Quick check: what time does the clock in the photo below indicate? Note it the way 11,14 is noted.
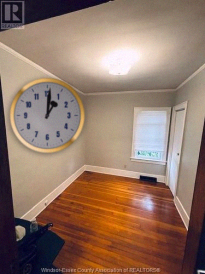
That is 1,01
